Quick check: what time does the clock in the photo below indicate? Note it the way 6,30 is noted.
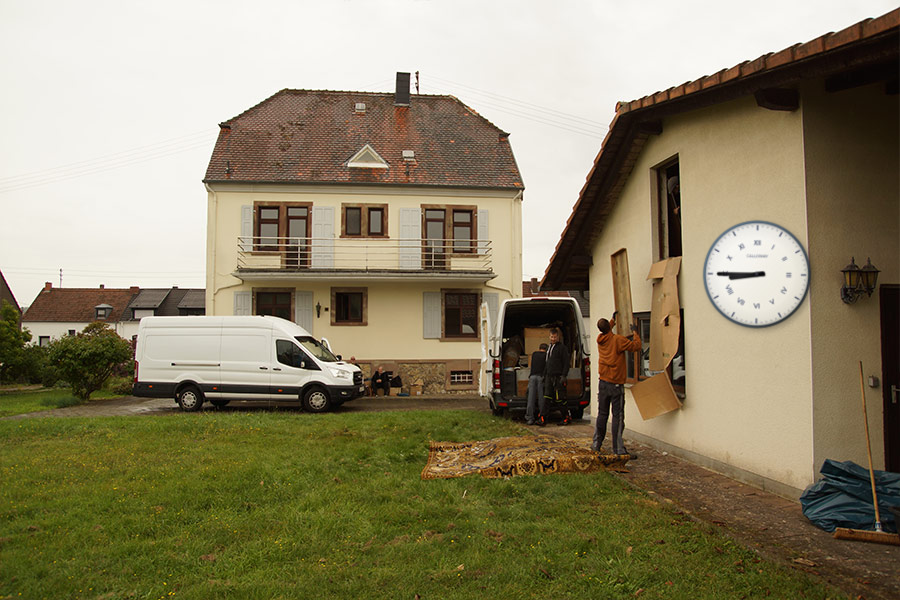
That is 8,45
